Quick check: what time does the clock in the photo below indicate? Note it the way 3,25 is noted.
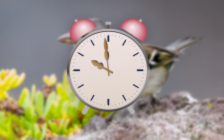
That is 9,59
